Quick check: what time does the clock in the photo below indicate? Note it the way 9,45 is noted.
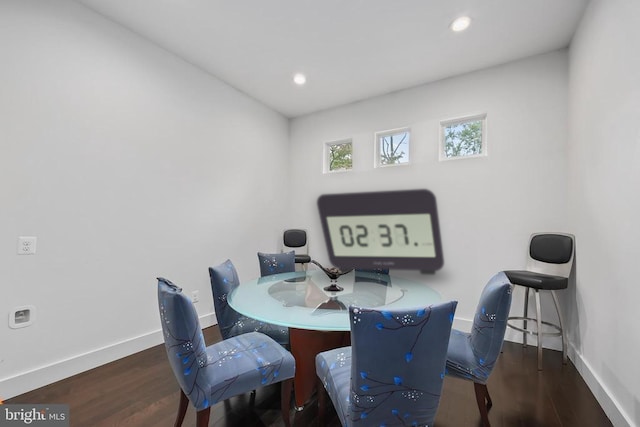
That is 2,37
